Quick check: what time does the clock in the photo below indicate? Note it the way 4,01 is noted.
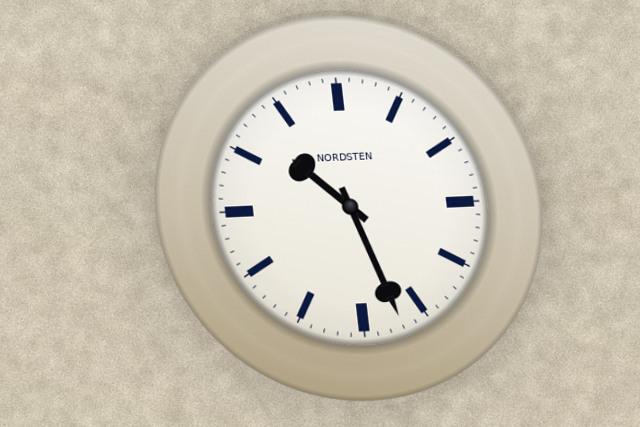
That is 10,27
